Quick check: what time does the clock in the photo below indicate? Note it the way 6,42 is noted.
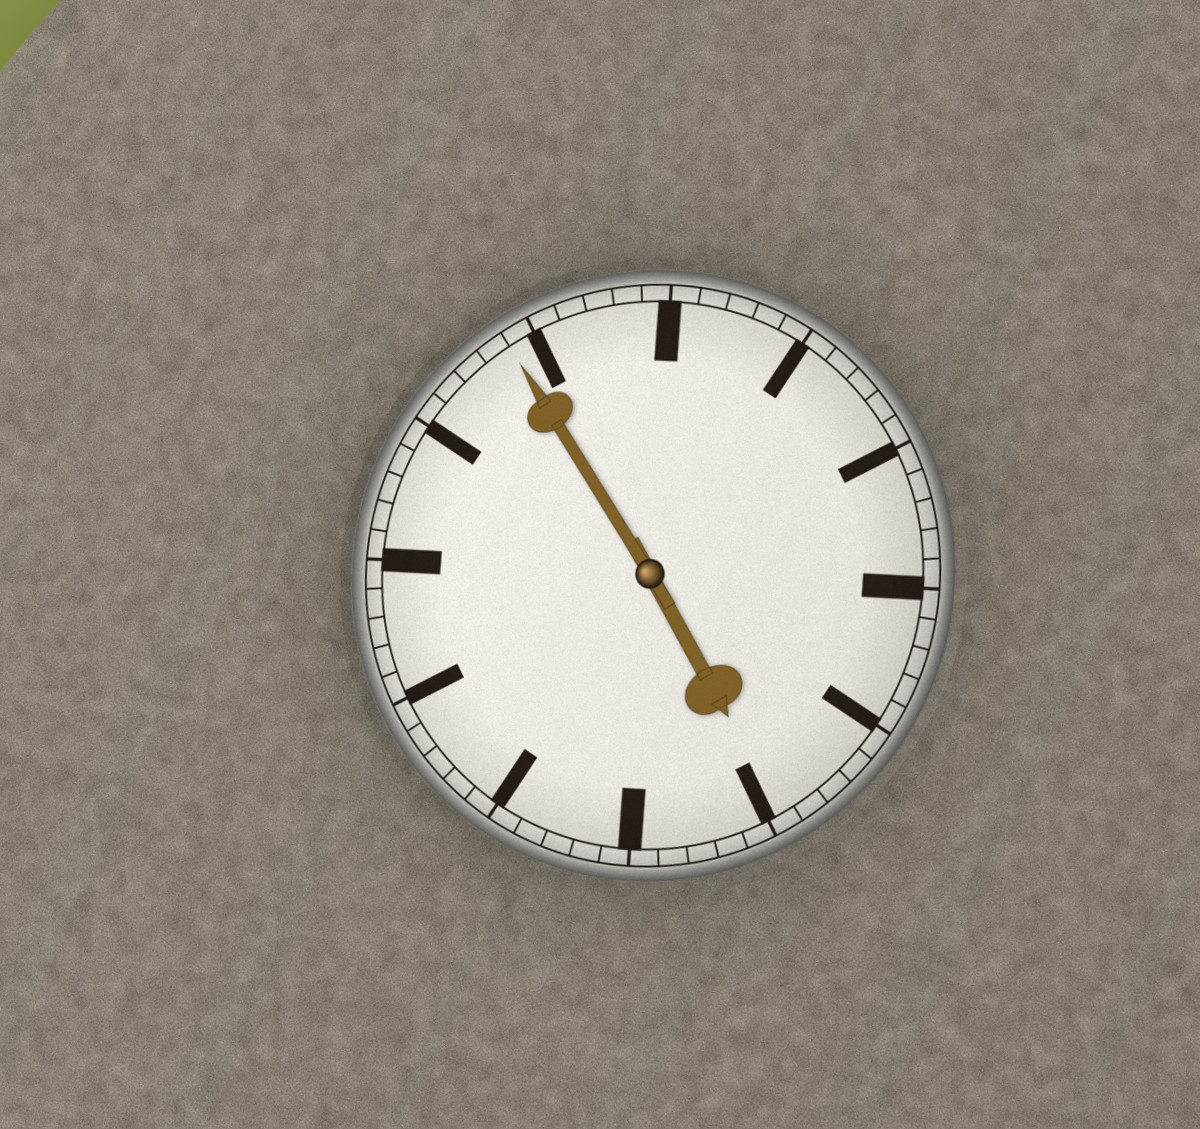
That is 4,54
